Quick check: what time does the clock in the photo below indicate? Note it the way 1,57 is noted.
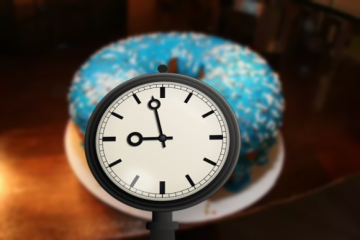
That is 8,58
